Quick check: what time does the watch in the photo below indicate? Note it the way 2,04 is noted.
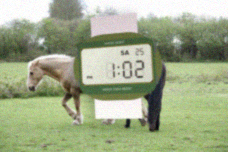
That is 1,02
